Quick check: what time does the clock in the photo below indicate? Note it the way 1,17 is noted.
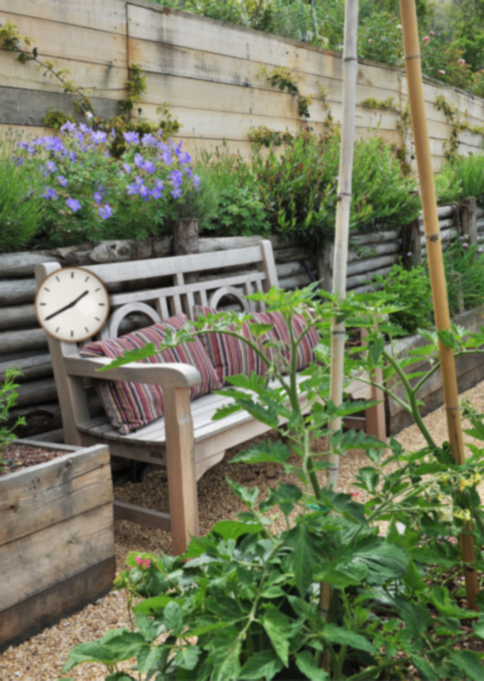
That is 1,40
